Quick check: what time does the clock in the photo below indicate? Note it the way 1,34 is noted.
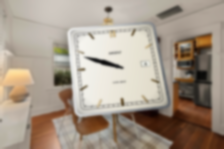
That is 9,49
